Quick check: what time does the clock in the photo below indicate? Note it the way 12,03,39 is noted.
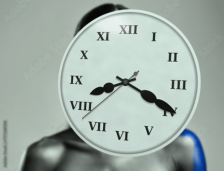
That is 8,19,38
